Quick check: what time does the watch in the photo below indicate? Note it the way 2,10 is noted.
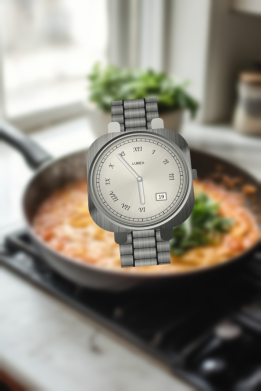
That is 5,54
